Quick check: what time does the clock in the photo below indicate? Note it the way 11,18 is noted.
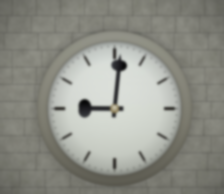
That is 9,01
